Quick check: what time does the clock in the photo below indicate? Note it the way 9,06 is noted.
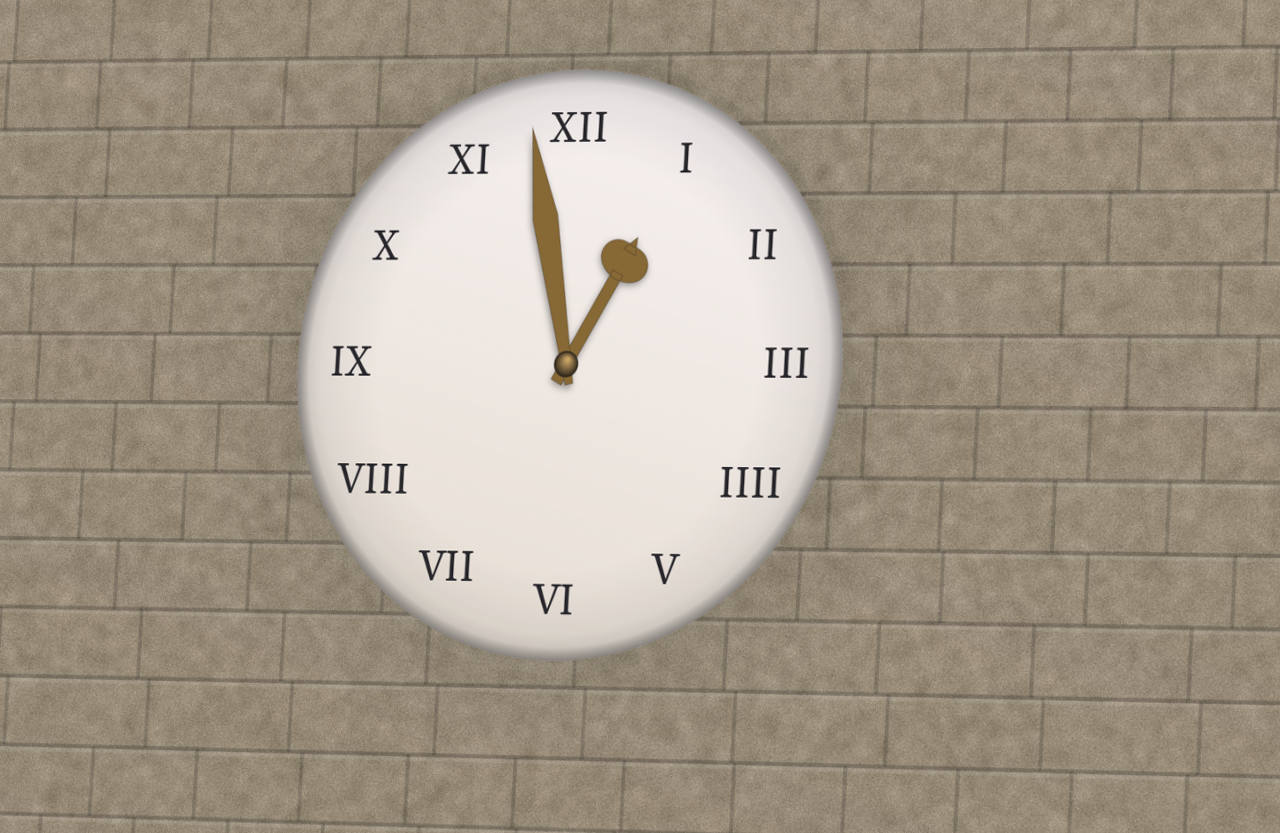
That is 12,58
